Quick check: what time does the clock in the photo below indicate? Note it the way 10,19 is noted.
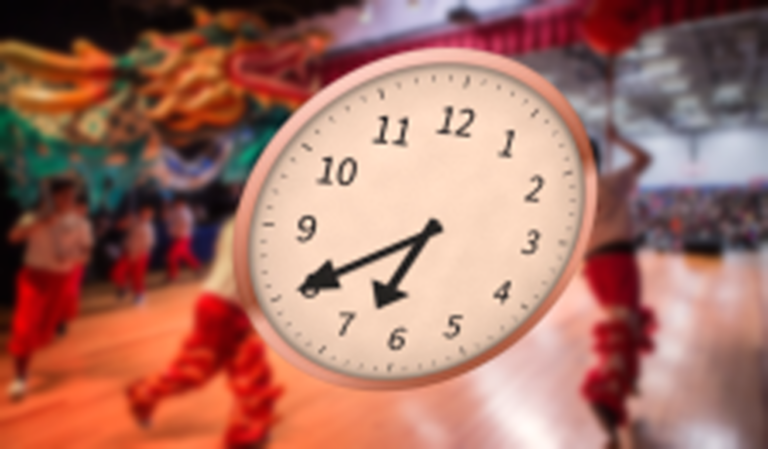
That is 6,40
